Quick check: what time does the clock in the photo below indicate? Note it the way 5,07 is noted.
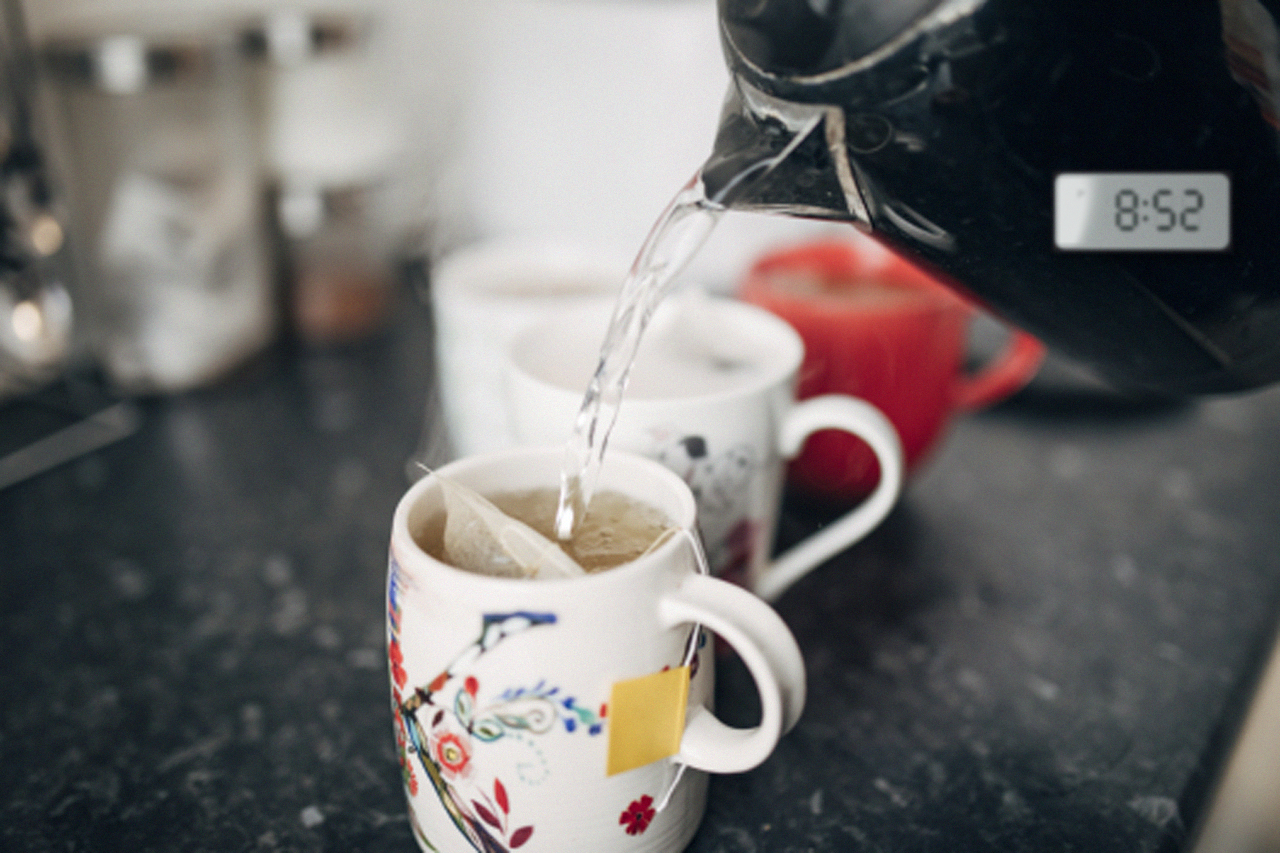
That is 8,52
